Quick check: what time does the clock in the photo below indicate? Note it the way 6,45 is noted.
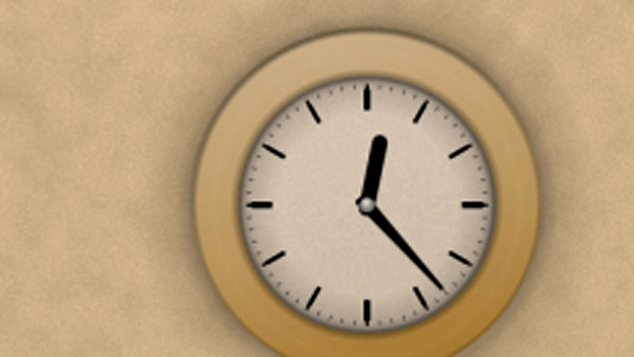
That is 12,23
